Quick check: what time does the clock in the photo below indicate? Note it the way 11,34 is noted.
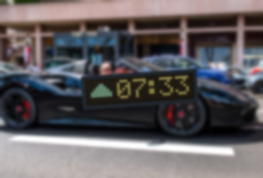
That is 7,33
